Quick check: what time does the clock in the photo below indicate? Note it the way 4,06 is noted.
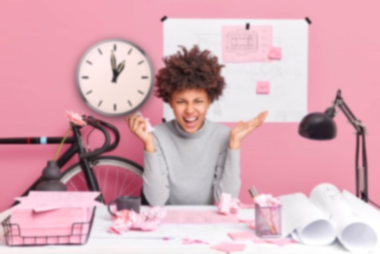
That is 12,59
